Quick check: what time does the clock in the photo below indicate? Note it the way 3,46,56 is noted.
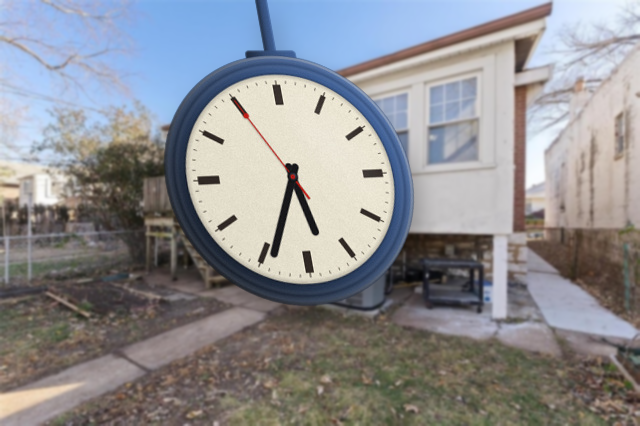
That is 5,33,55
